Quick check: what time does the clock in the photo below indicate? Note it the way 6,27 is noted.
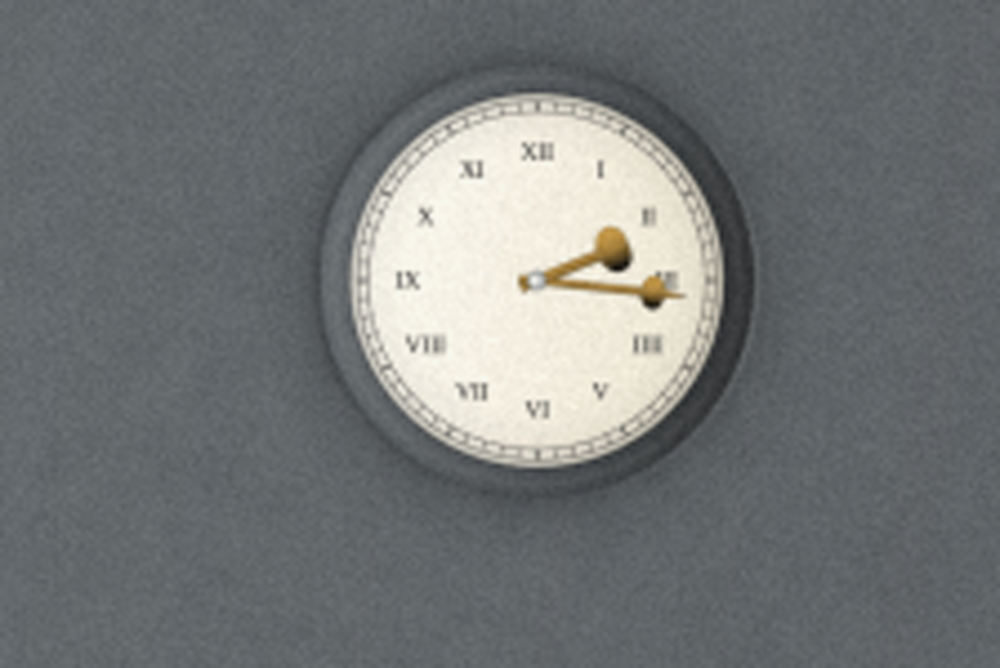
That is 2,16
